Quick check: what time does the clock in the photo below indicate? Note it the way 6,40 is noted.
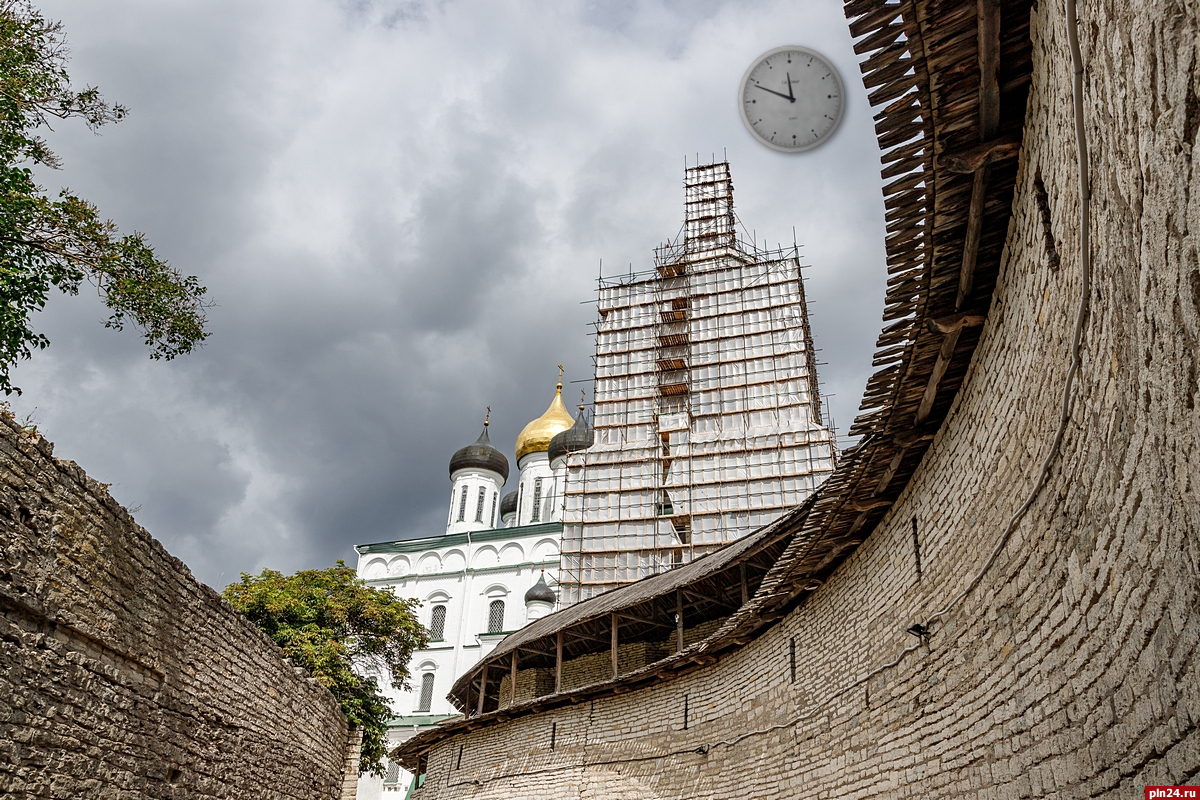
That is 11,49
